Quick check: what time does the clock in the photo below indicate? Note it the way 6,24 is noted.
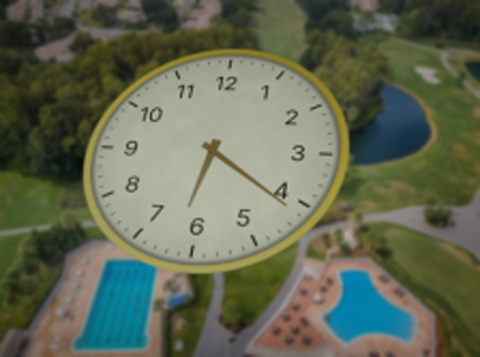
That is 6,21
